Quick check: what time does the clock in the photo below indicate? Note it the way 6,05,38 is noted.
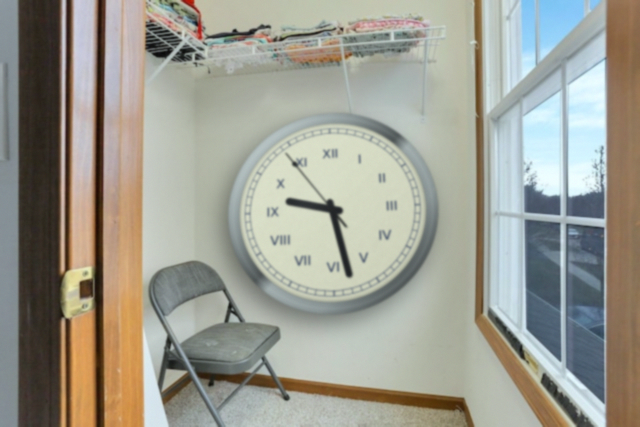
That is 9,27,54
